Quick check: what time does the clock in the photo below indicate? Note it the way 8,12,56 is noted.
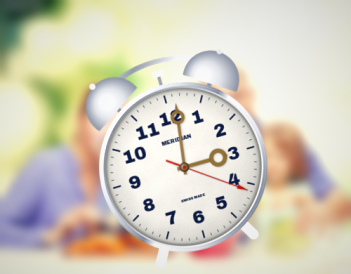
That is 3,01,21
